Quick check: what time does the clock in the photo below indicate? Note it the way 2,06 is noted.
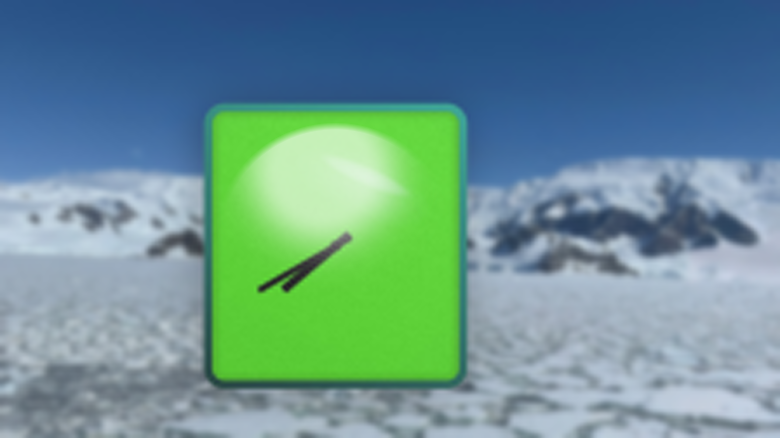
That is 7,40
